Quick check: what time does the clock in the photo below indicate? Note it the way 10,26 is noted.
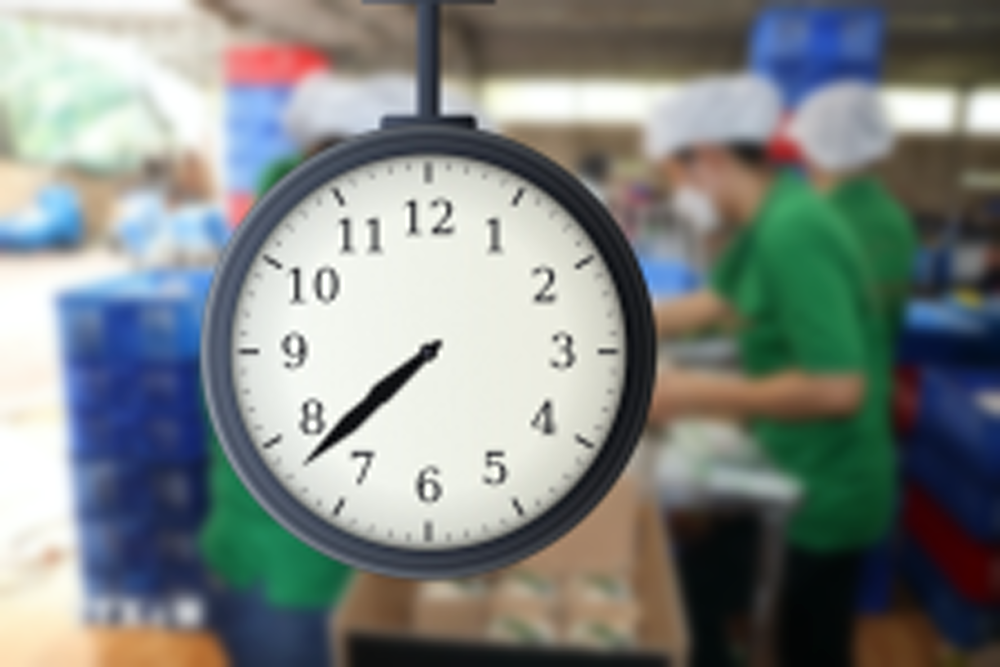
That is 7,38
